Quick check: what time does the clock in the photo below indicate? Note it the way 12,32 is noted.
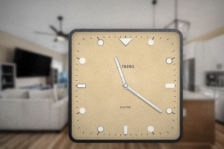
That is 11,21
